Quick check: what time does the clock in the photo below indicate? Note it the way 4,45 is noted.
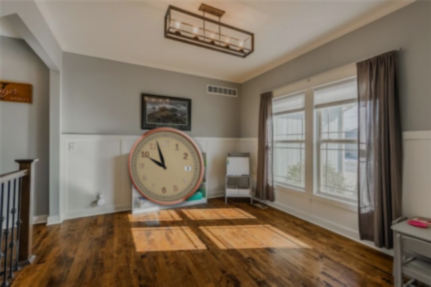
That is 9,57
